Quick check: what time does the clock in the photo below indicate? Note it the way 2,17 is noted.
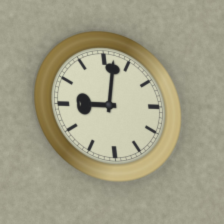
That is 9,02
